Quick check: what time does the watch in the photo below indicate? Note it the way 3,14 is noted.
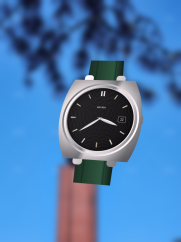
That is 3,39
